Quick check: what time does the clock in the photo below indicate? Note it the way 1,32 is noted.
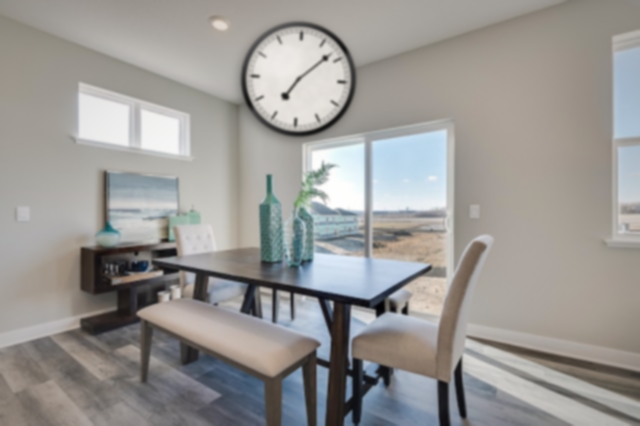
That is 7,08
